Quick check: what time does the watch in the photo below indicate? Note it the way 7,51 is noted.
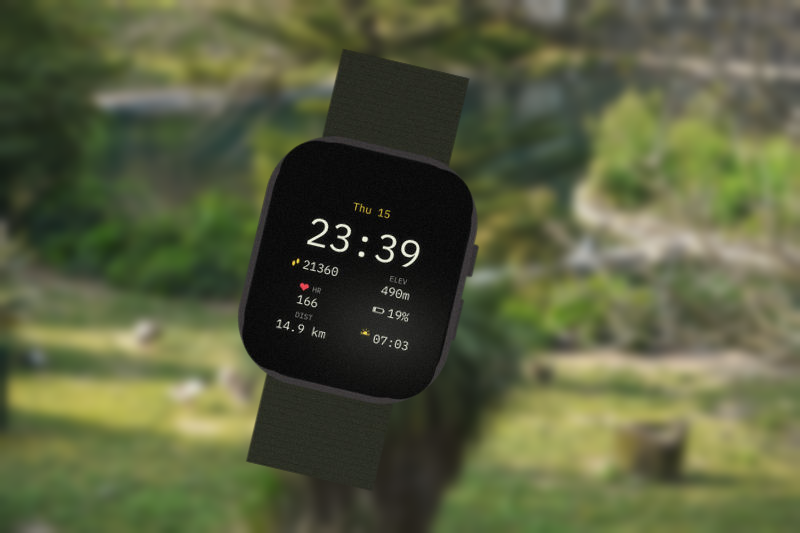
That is 23,39
